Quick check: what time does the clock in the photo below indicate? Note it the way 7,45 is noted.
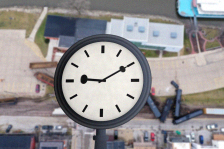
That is 9,10
